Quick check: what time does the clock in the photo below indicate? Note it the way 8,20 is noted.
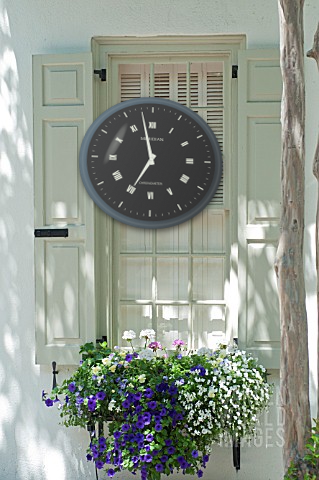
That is 6,58
